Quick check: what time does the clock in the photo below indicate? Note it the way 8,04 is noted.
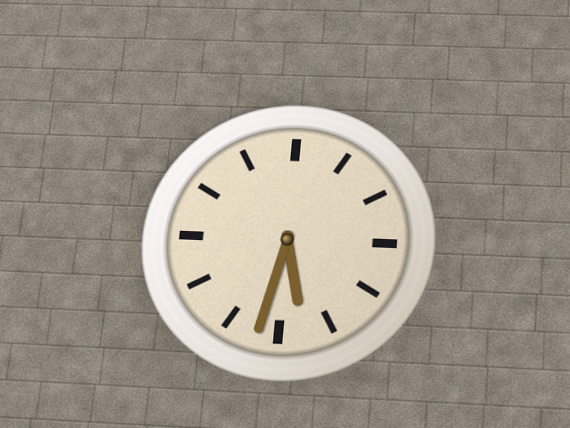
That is 5,32
